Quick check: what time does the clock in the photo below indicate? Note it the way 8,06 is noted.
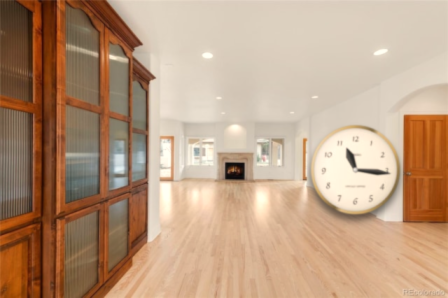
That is 11,16
